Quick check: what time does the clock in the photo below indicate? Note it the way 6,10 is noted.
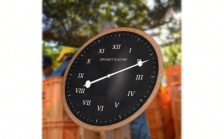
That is 8,11
